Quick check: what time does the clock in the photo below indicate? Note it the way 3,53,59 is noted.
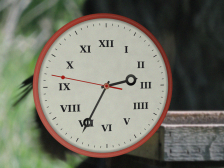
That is 2,34,47
